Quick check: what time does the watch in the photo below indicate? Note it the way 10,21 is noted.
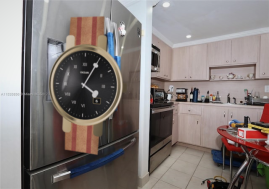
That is 4,05
